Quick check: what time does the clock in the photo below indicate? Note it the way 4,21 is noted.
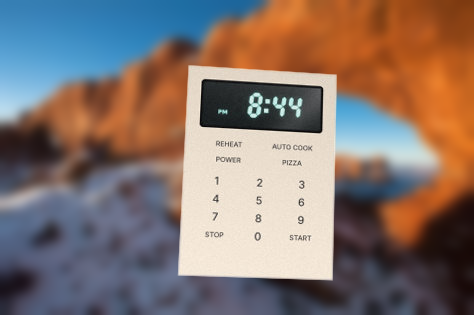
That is 8,44
